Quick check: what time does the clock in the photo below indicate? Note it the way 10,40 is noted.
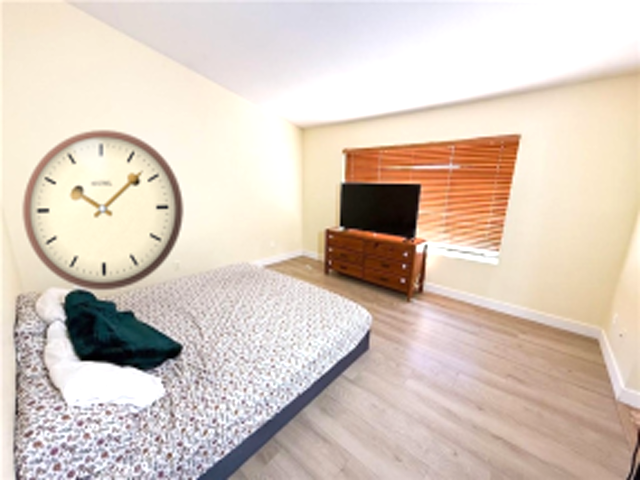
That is 10,08
